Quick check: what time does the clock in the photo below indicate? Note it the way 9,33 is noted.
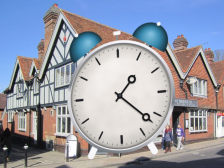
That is 1,22
